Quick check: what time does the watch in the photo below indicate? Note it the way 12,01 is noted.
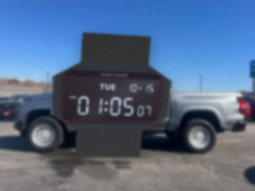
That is 1,05
